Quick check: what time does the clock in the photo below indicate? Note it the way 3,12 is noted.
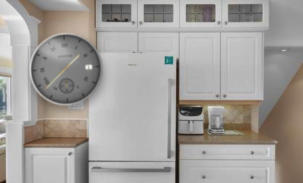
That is 1,38
